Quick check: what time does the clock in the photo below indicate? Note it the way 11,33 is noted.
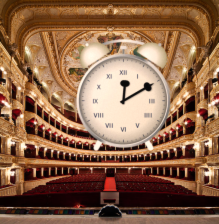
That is 12,10
